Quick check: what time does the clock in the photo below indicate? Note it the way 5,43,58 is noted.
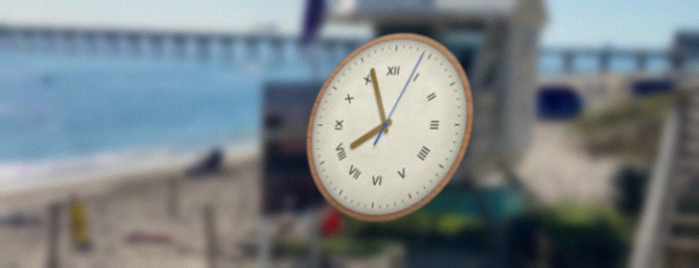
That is 7,56,04
